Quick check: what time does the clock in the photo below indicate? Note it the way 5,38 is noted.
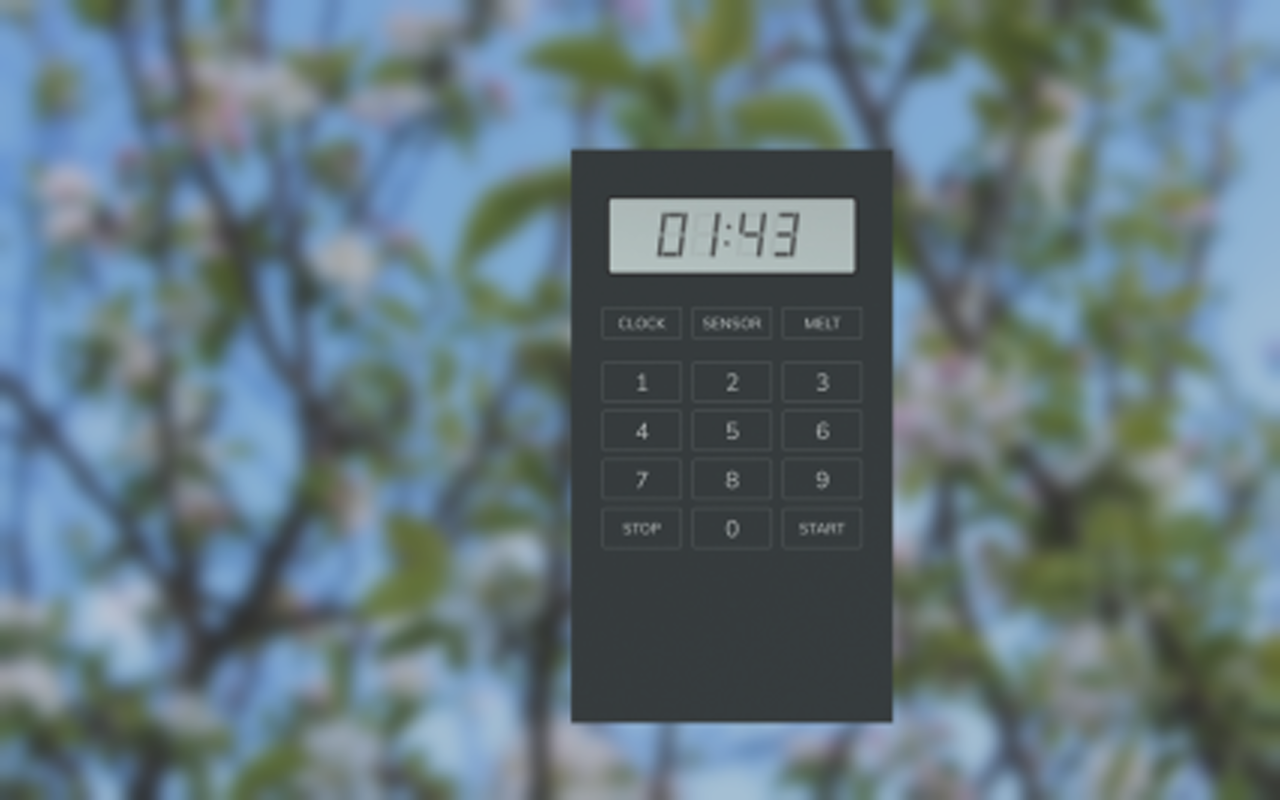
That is 1,43
